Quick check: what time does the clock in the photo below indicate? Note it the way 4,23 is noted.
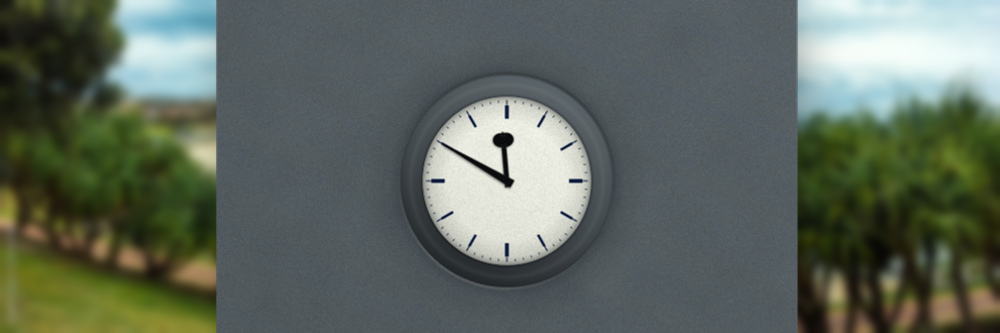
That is 11,50
